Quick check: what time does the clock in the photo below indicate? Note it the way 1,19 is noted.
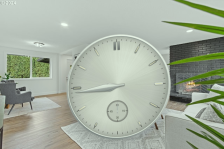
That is 8,44
